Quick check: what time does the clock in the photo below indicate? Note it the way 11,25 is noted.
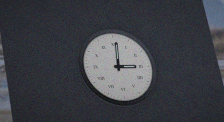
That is 3,01
